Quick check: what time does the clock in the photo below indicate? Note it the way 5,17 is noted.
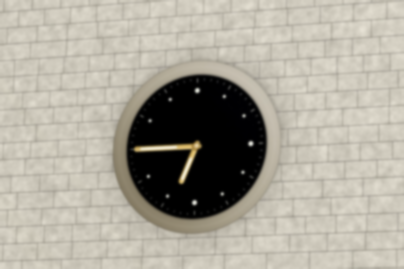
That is 6,45
